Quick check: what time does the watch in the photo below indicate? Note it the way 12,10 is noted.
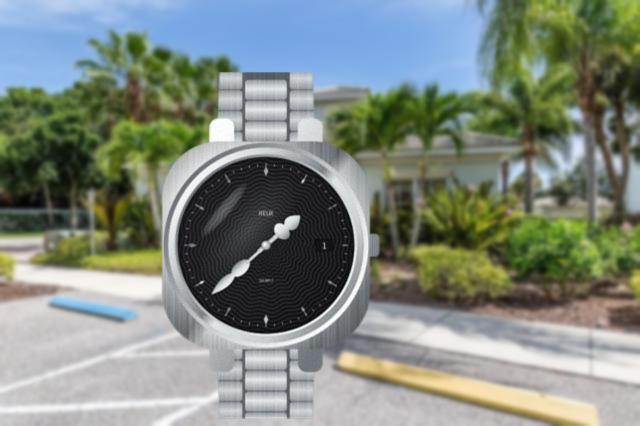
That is 1,38
